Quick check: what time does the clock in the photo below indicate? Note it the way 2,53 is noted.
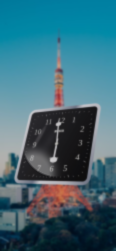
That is 5,59
